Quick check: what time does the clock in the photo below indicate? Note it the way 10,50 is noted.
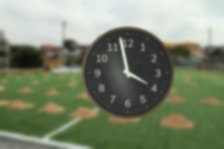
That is 3,58
